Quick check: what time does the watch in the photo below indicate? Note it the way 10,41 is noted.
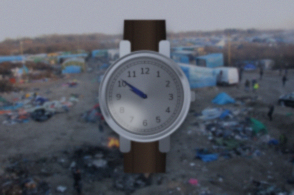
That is 9,51
